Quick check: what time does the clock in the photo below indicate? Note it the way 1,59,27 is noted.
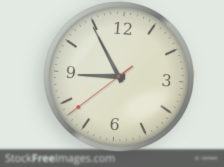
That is 8,54,38
